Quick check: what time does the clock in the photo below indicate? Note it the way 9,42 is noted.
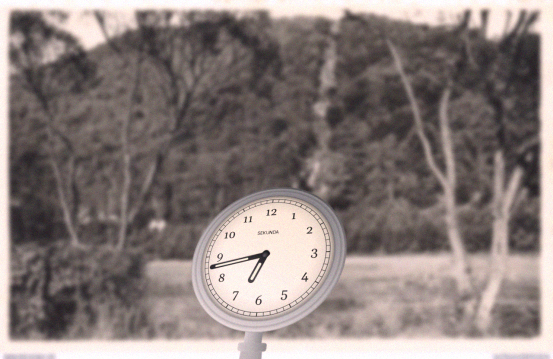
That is 6,43
